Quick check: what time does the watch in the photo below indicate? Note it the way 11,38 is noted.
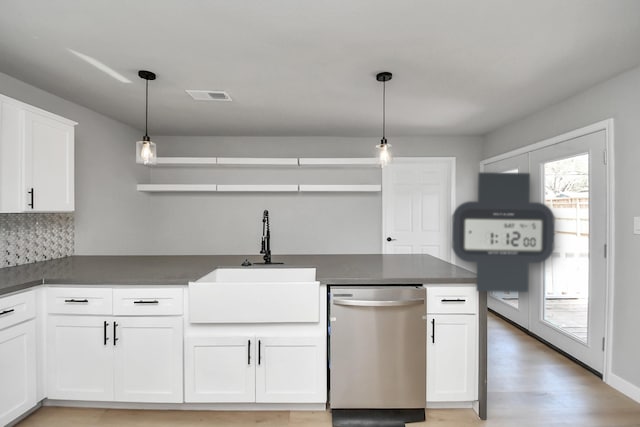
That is 1,12
